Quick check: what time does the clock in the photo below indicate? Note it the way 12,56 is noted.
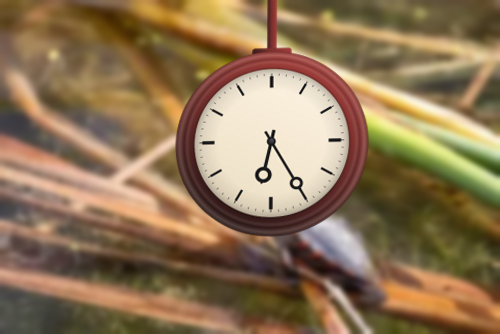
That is 6,25
